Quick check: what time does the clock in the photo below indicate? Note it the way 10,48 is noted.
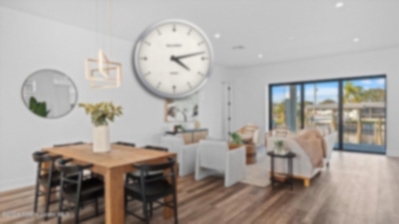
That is 4,13
